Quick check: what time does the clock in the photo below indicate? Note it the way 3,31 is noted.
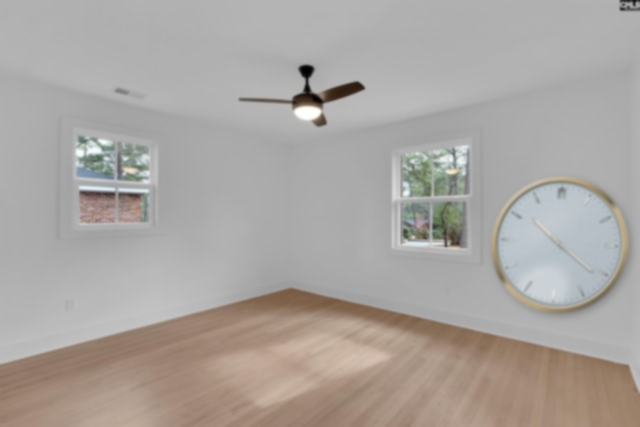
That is 10,21
